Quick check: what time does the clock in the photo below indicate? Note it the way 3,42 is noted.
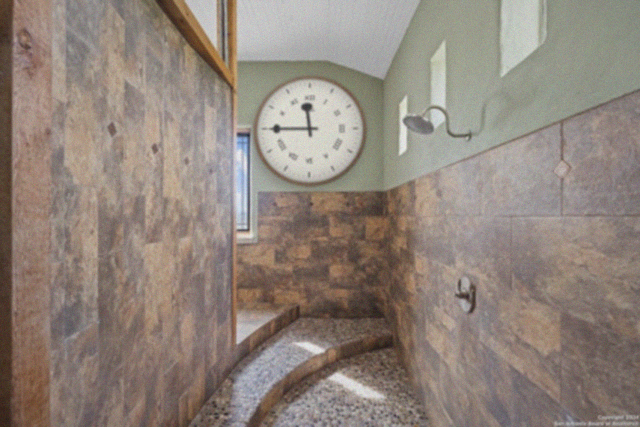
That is 11,45
